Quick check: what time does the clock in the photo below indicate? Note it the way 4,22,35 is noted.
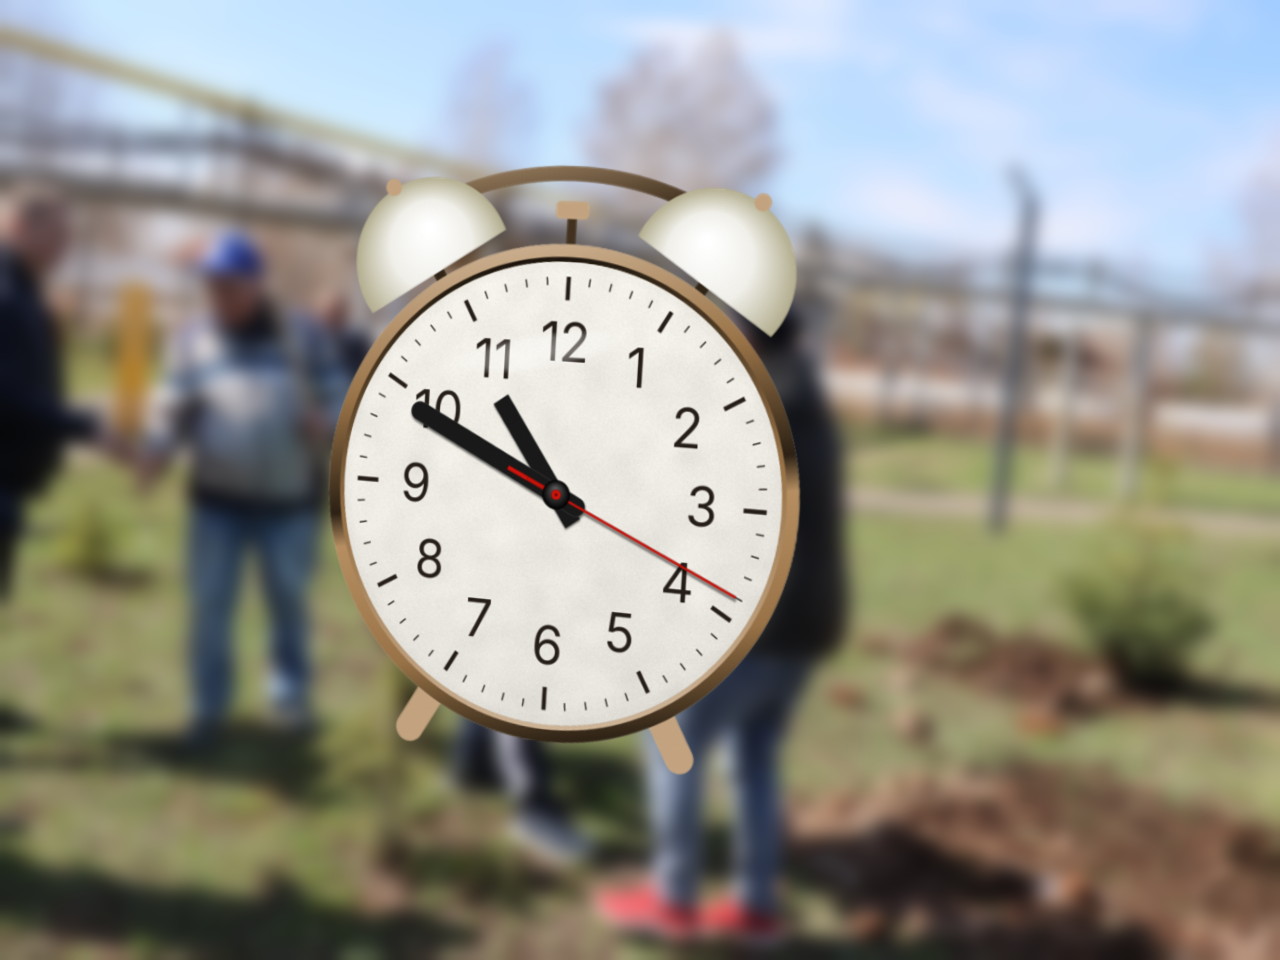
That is 10,49,19
